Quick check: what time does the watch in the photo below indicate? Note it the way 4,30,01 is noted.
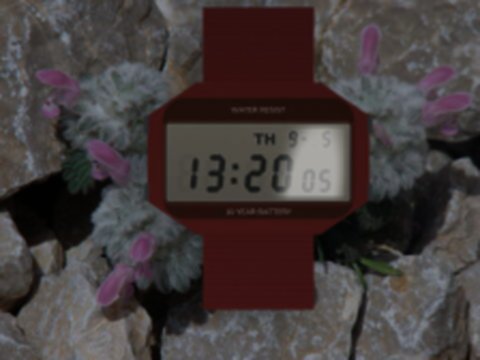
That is 13,20,05
